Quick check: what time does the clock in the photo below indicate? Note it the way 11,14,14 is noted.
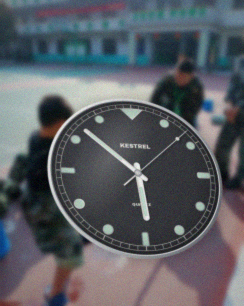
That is 5,52,08
